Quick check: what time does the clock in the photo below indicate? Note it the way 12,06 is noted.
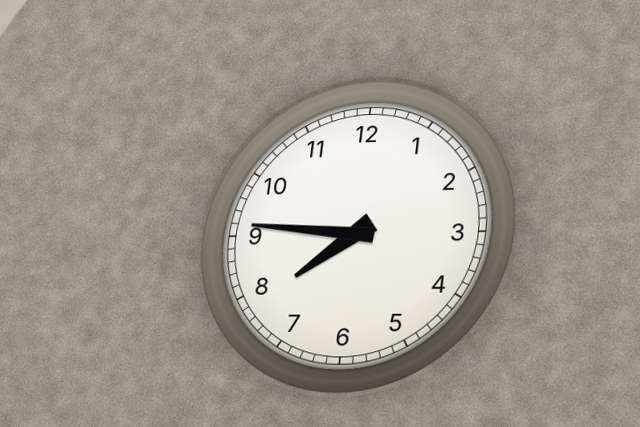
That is 7,46
